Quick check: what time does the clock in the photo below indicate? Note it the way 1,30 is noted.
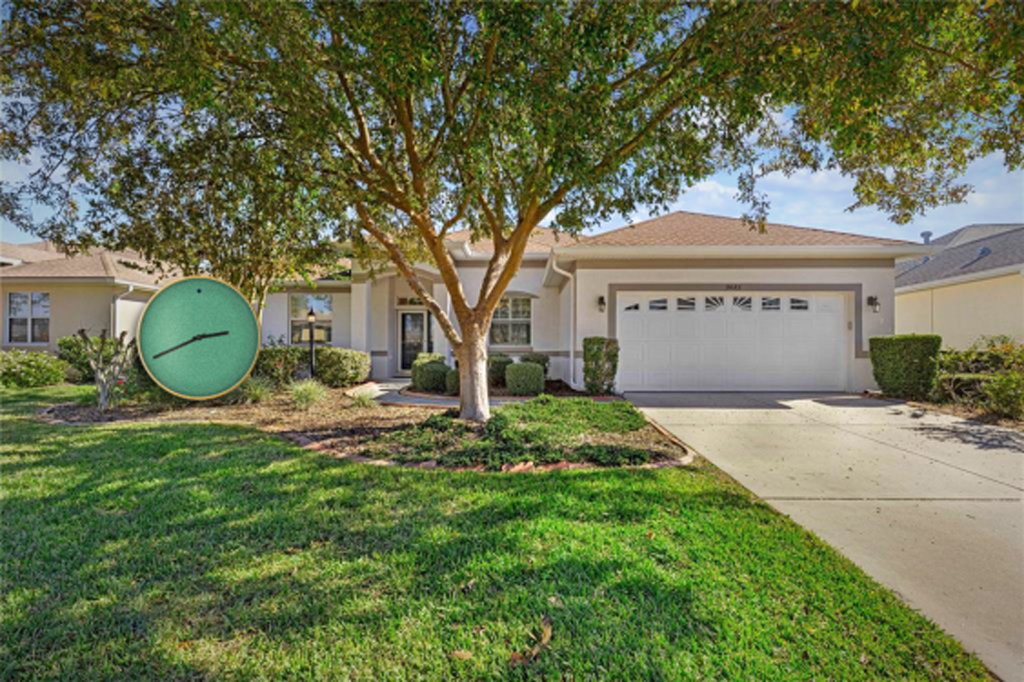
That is 2,41
